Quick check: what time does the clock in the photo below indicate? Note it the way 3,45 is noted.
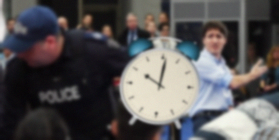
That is 10,01
